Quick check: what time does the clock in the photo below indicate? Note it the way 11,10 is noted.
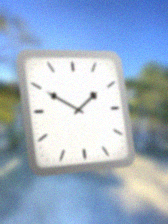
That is 1,50
